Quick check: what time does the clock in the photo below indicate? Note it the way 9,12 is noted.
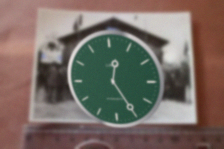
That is 12,25
